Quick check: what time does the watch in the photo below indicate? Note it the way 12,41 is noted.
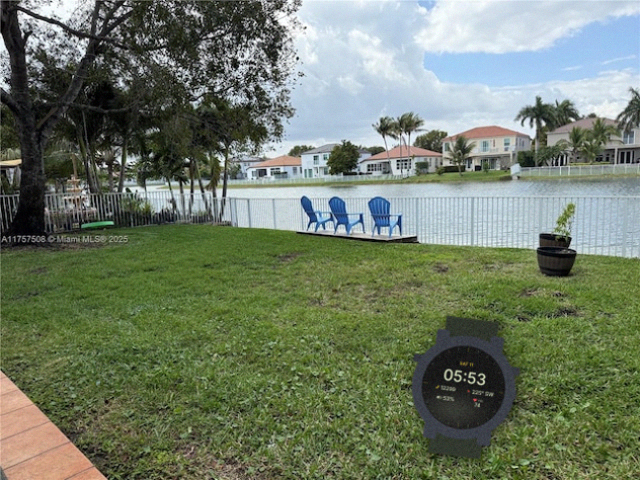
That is 5,53
